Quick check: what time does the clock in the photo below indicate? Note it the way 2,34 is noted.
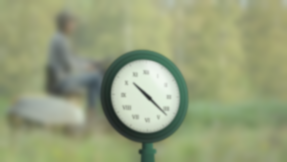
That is 10,22
